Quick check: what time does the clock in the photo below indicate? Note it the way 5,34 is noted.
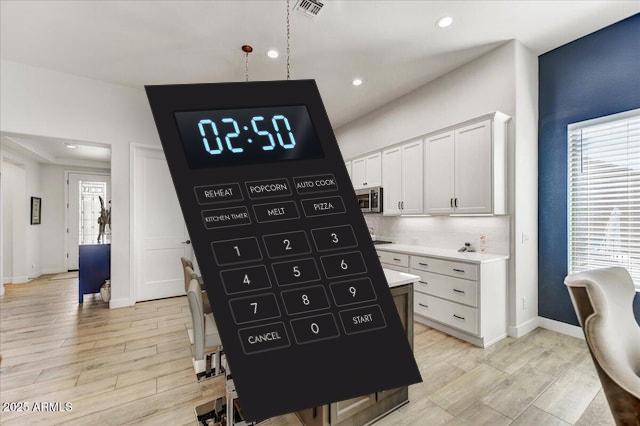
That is 2,50
